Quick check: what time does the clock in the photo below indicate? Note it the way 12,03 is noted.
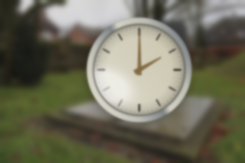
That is 2,00
